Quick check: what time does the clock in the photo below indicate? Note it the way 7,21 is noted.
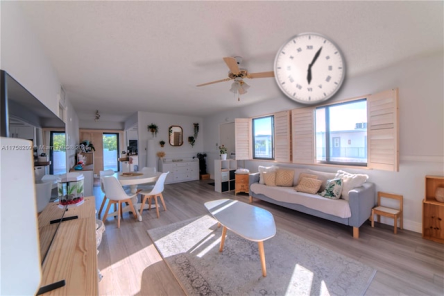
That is 6,05
